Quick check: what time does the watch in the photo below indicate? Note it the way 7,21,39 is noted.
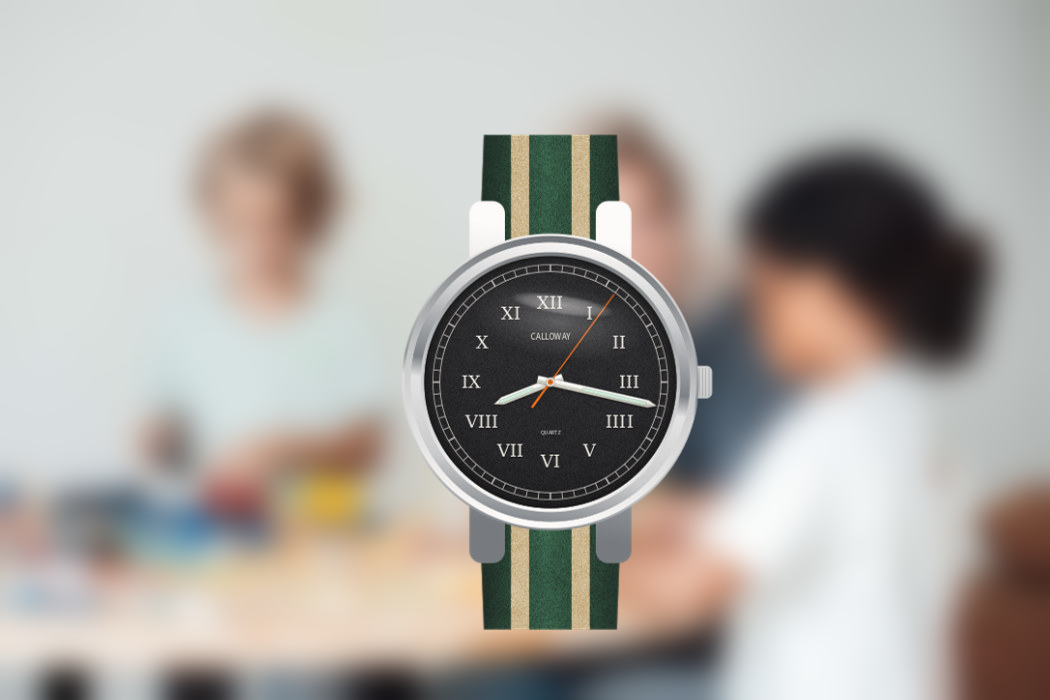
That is 8,17,06
